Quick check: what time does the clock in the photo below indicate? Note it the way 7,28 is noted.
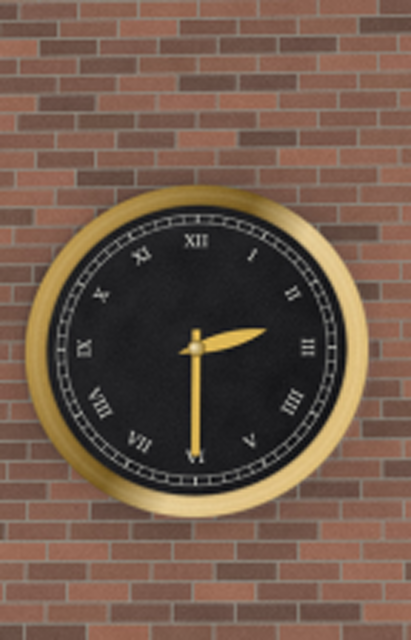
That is 2,30
